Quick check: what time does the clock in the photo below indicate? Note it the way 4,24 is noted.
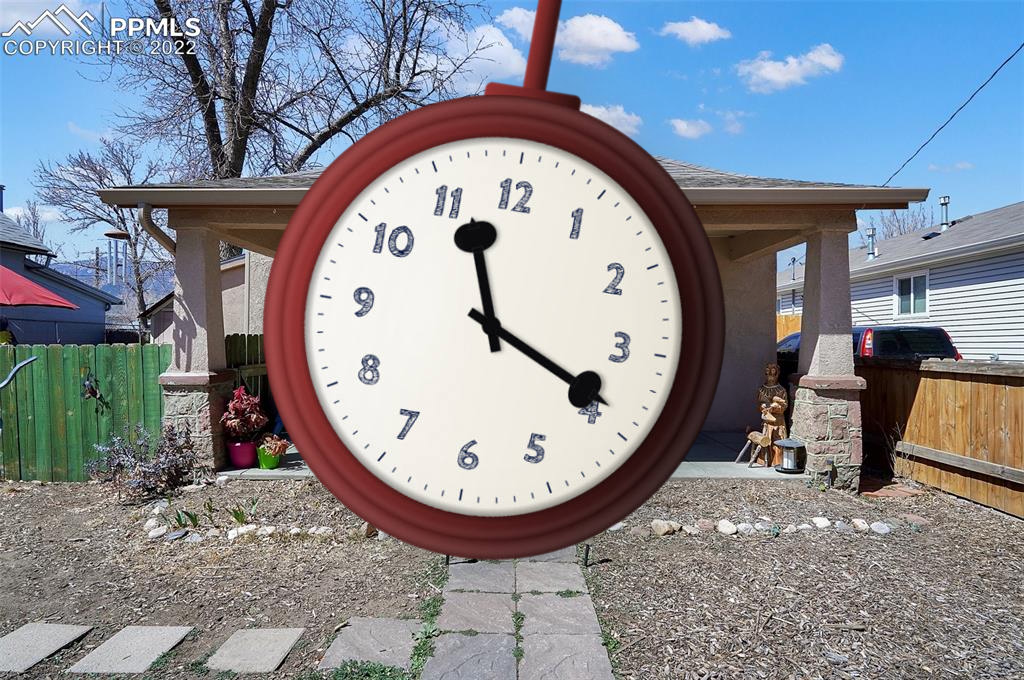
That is 11,19
